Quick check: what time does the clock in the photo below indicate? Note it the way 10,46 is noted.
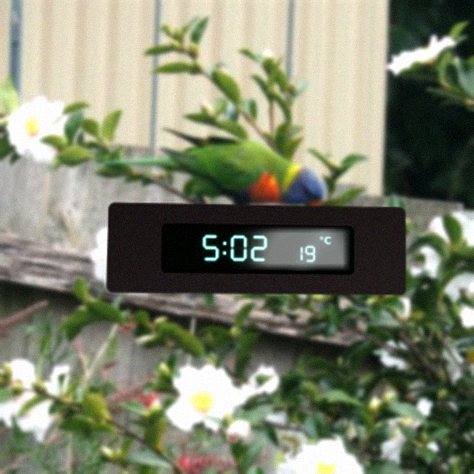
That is 5,02
